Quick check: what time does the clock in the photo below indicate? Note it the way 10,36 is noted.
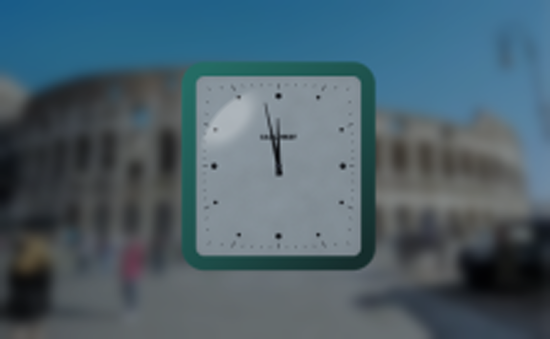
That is 11,58
